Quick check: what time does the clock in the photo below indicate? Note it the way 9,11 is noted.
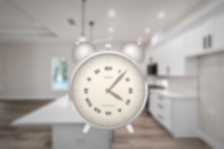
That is 4,07
